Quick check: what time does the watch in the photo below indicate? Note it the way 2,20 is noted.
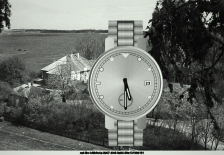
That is 5,30
